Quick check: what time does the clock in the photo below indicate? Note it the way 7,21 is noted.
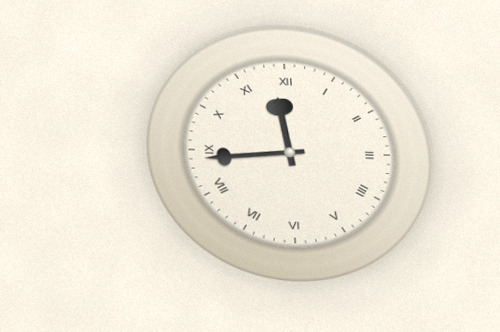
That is 11,44
